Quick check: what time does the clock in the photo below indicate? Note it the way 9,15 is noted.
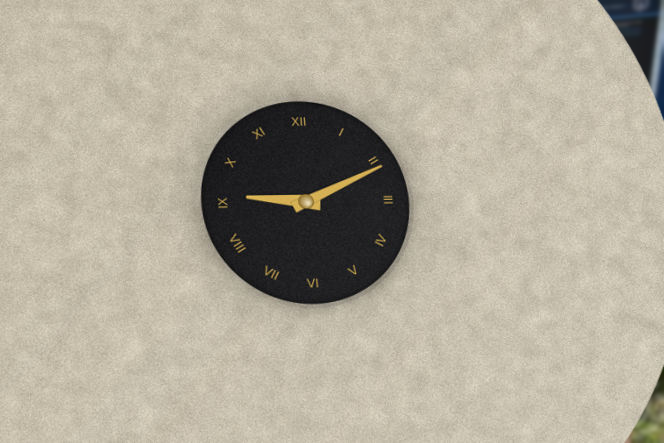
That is 9,11
